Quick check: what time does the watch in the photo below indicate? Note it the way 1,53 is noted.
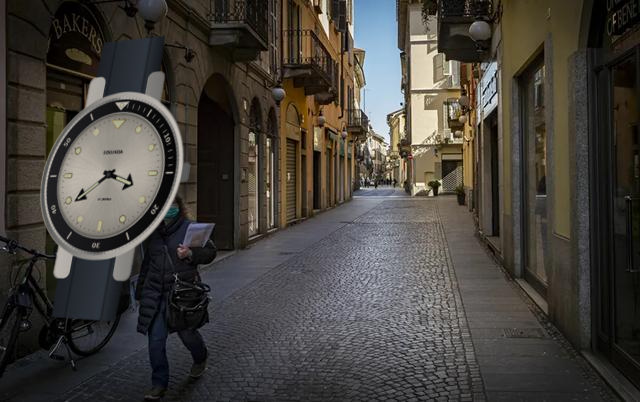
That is 3,39
